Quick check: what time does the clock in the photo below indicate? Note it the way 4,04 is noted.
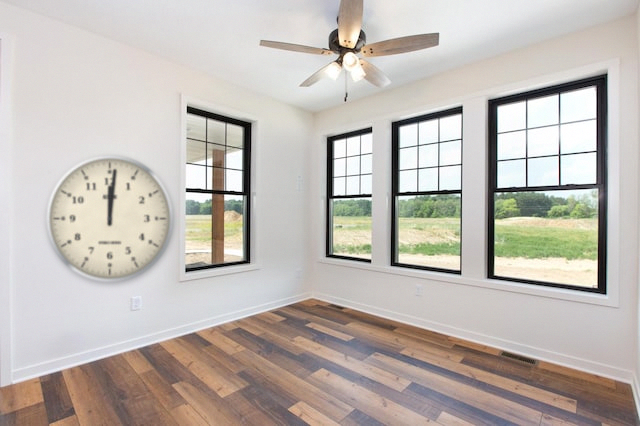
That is 12,01
